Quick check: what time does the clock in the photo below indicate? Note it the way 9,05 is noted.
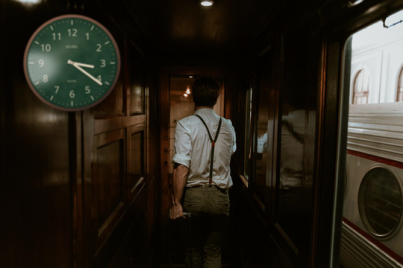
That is 3,21
